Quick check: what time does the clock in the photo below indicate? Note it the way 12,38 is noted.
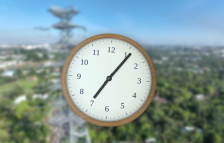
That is 7,06
